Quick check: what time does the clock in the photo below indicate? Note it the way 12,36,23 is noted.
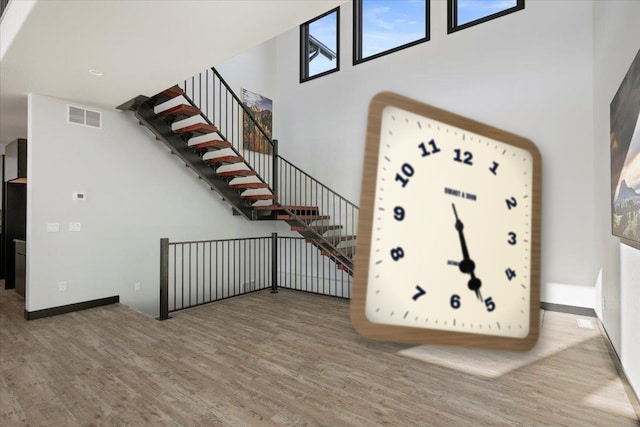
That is 5,26,26
